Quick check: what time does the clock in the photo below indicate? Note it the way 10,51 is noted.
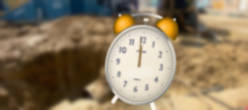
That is 11,59
